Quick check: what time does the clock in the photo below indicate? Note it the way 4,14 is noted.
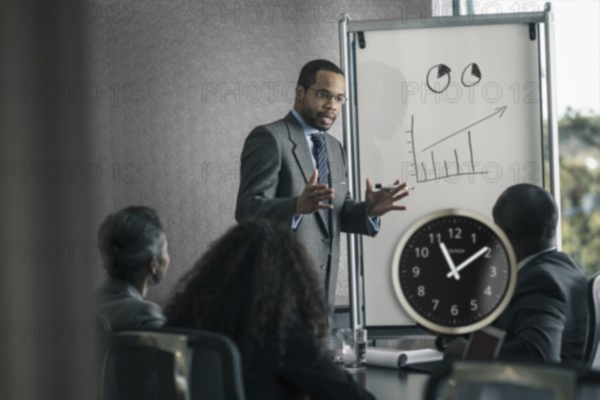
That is 11,09
